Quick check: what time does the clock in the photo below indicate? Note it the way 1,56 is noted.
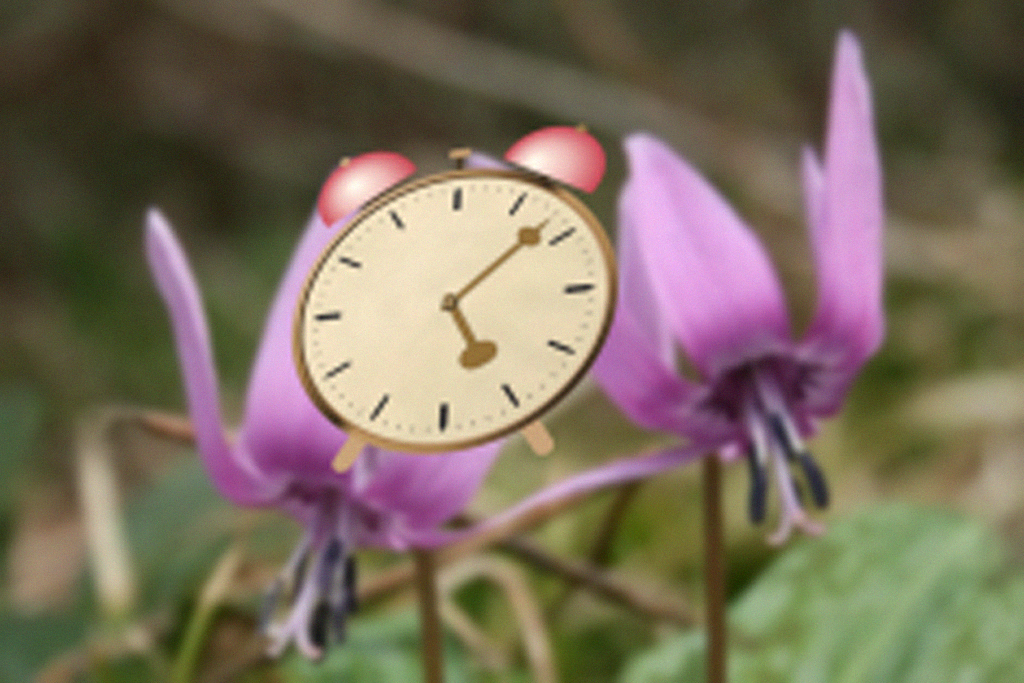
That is 5,08
